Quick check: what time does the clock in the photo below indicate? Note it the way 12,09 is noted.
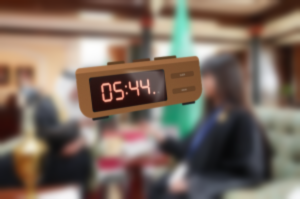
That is 5,44
